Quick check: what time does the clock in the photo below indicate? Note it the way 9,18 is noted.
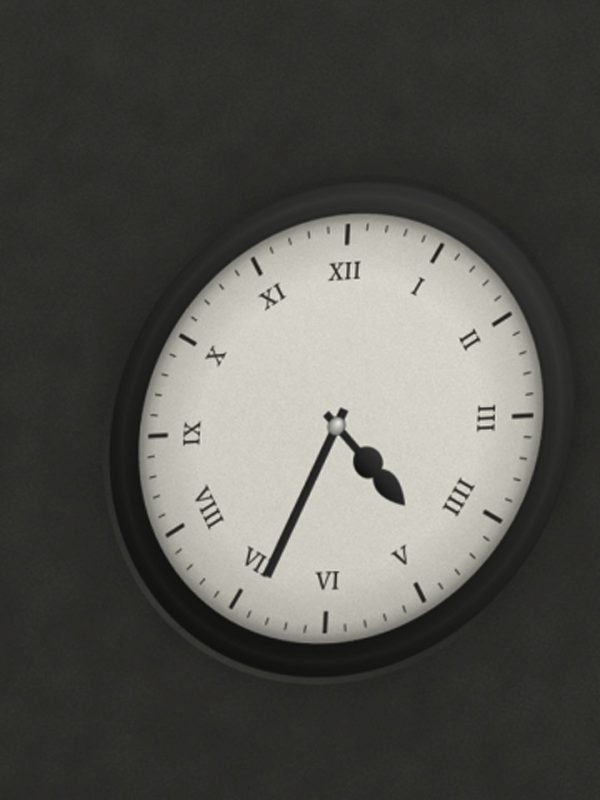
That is 4,34
